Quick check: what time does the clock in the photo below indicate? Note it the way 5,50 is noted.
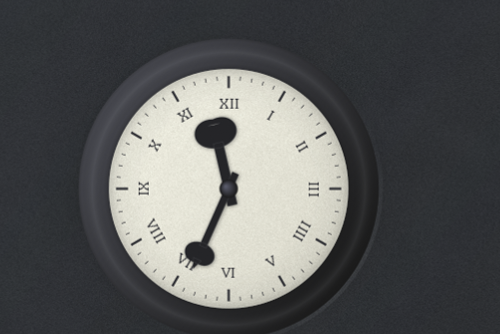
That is 11,34
